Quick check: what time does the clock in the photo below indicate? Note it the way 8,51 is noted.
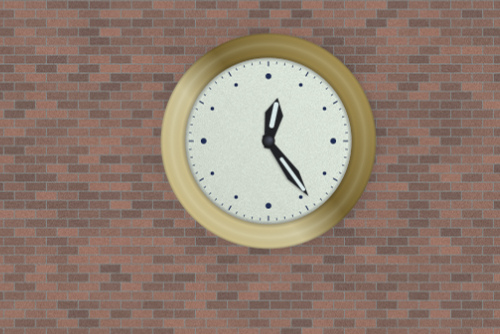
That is 12,24
